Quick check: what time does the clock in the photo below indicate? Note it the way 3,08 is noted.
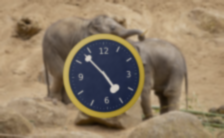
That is 4,53
